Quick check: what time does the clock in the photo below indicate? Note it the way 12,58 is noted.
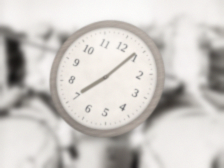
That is 7,04
